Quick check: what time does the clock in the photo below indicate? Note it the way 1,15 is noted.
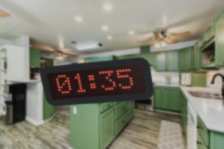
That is 1,35
